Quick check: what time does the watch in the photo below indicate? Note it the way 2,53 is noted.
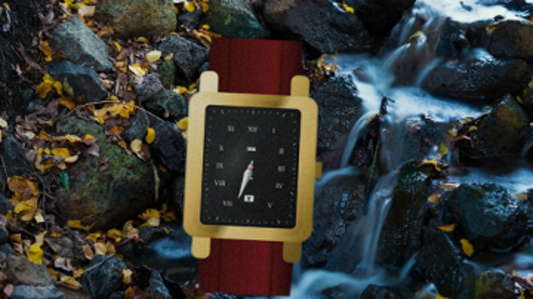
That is 6,33
